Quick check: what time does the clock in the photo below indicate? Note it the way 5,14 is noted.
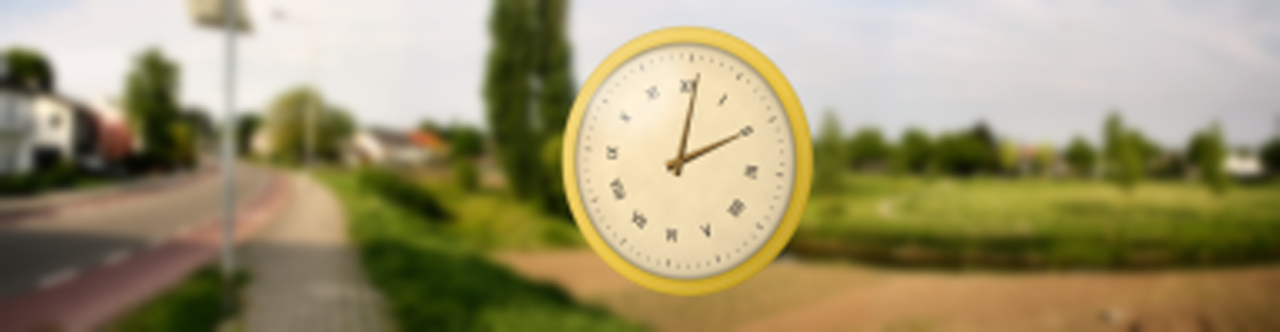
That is 2,01
